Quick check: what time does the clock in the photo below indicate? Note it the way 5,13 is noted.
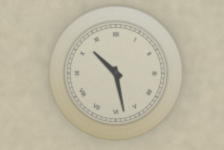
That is 10,28
